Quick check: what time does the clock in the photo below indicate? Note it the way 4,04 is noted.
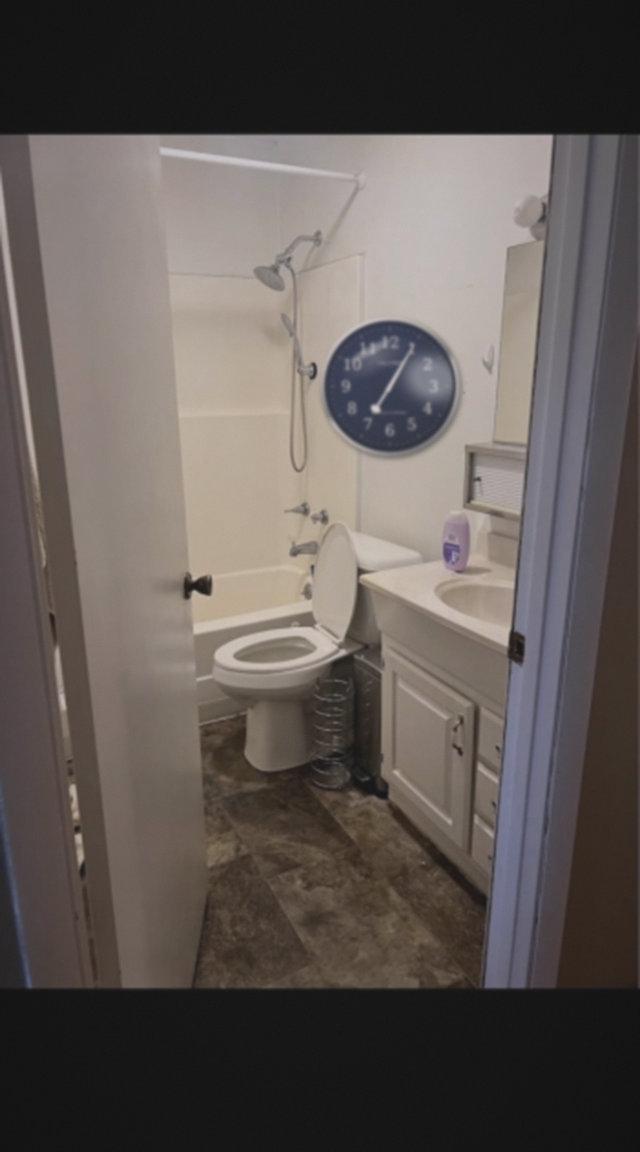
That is 7,05
